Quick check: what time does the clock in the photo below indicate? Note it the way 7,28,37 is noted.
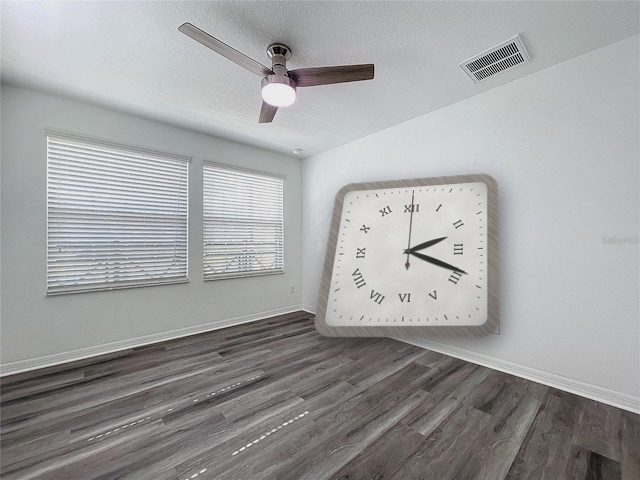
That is 2,19,00
